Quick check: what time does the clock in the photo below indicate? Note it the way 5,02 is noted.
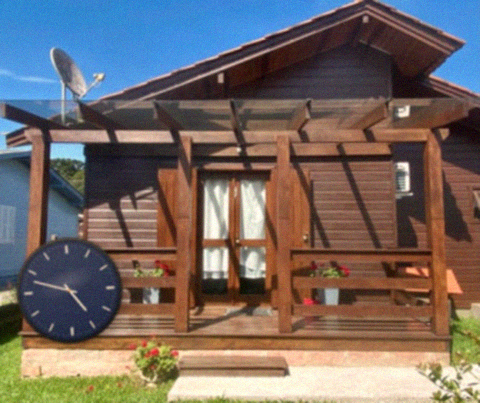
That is 4,48
